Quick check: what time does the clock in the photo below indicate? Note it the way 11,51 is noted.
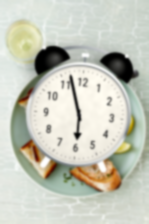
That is 5,57
